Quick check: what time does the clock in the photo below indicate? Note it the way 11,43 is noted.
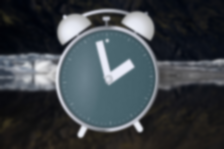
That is 1,58
